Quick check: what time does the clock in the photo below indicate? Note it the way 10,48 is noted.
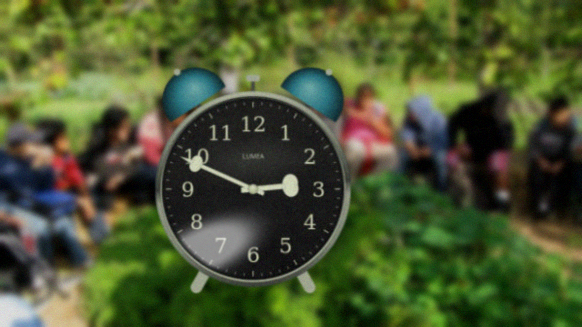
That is 2,49
